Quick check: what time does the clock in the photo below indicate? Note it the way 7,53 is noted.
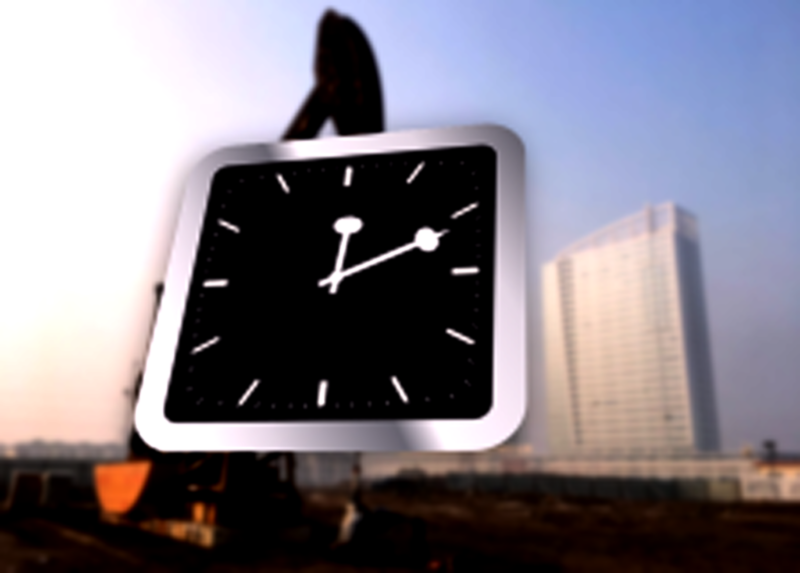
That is 12,11
